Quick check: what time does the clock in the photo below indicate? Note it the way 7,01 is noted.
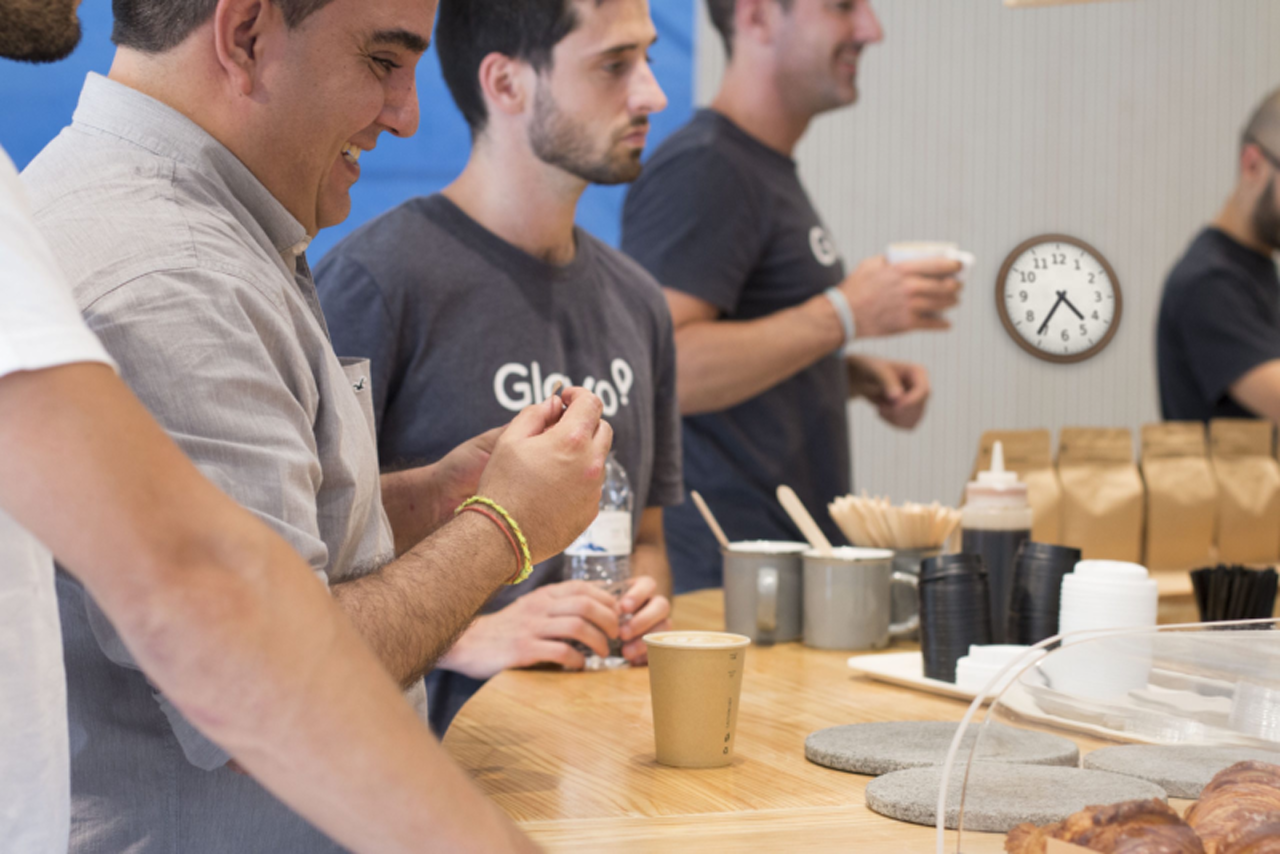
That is 4,36
